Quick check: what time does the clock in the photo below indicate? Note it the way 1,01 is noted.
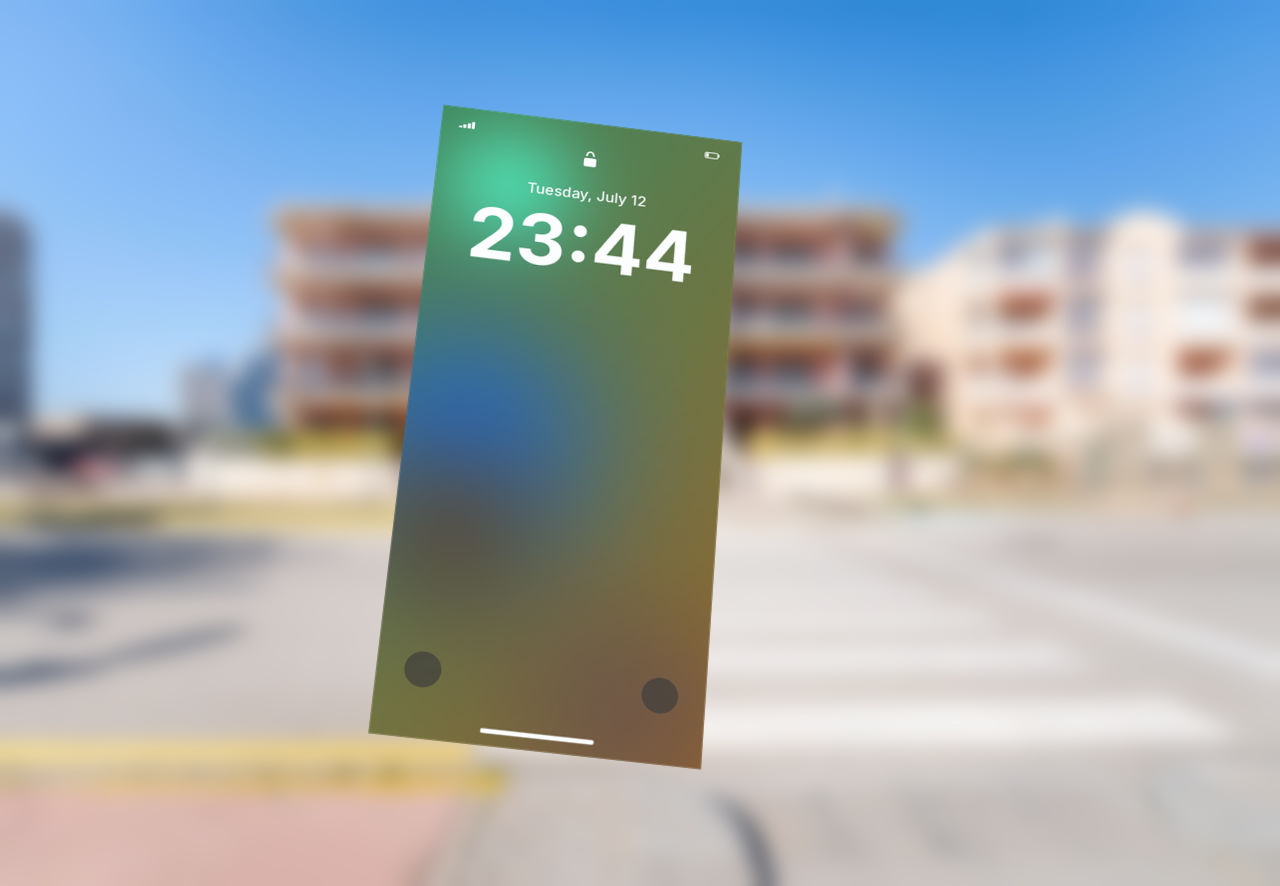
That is 23,44
